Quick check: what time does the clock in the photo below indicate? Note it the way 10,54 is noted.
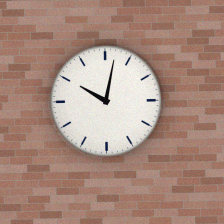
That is 10,02
